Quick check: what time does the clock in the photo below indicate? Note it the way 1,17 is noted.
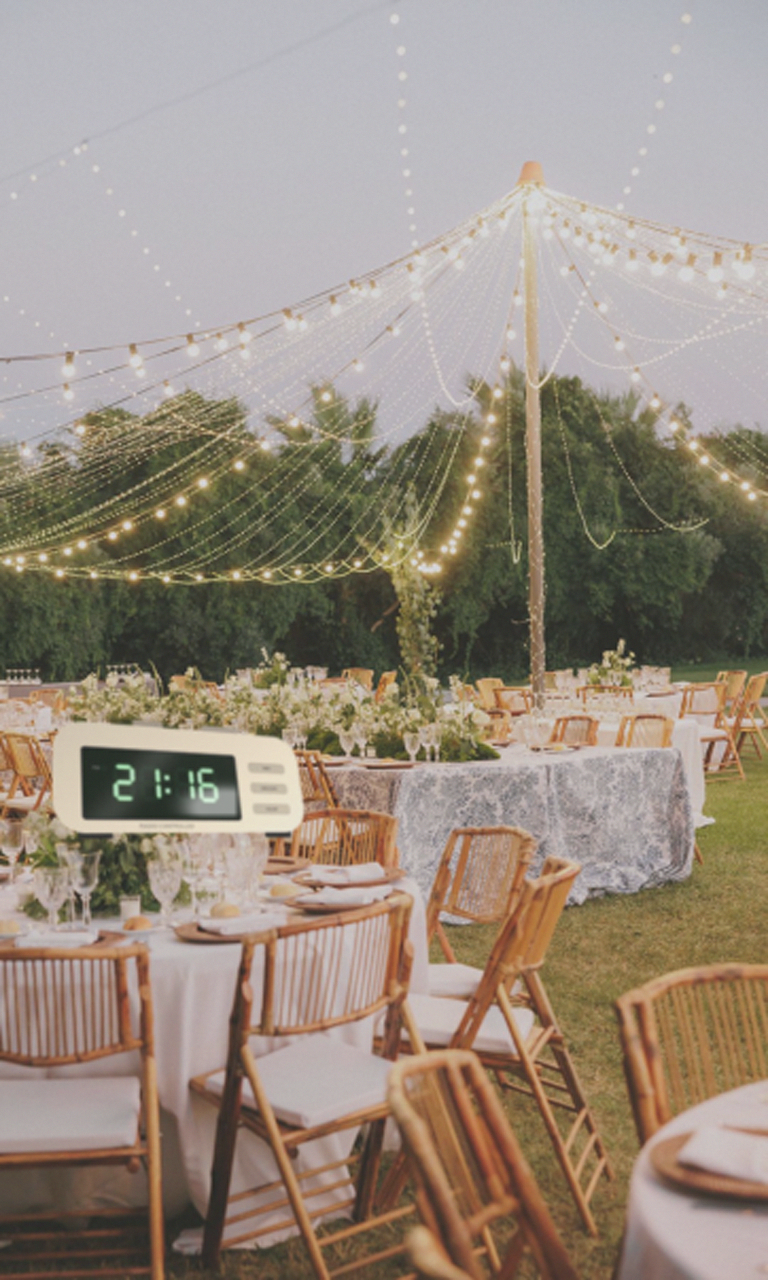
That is 21,16
